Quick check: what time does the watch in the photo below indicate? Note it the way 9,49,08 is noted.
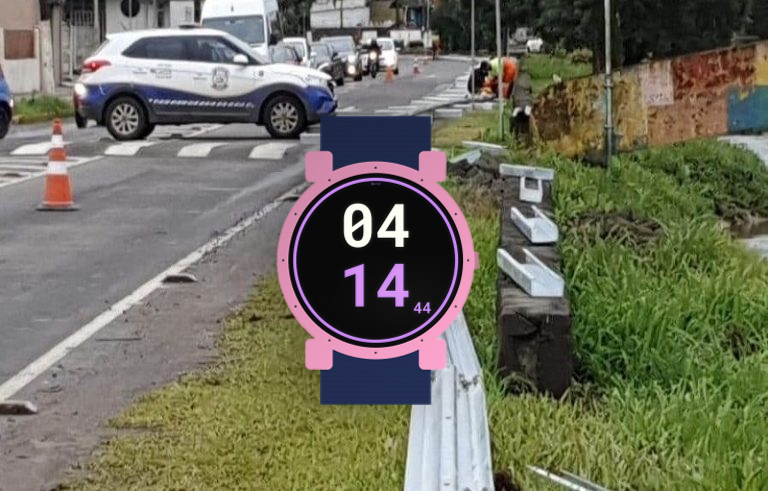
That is 4,14,44
